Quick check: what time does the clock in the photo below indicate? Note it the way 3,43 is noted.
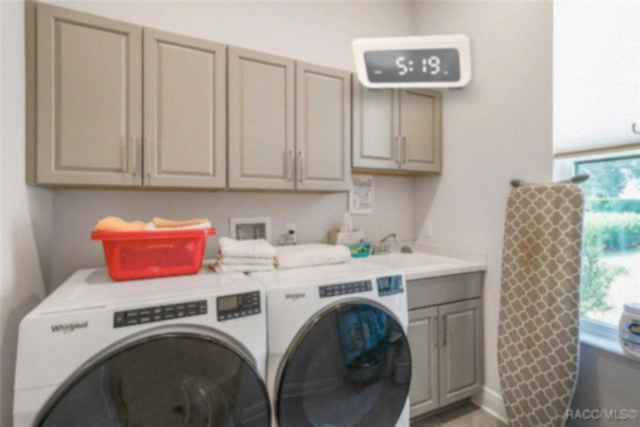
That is 5,19
